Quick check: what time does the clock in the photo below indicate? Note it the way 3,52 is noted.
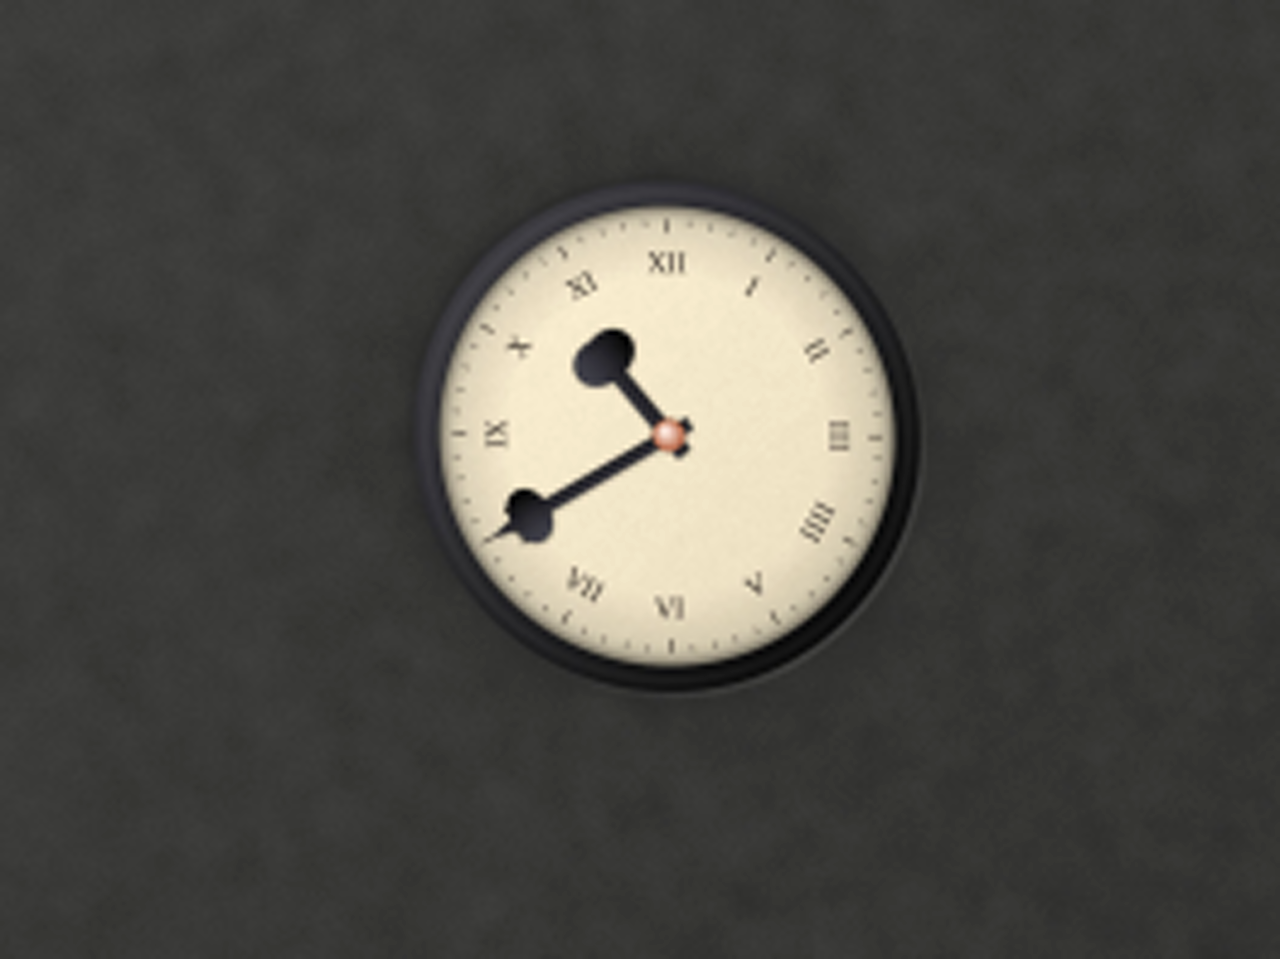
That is 10,40
